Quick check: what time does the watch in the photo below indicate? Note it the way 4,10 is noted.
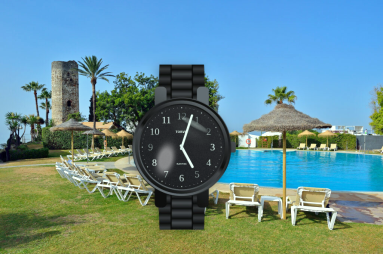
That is 5,03
